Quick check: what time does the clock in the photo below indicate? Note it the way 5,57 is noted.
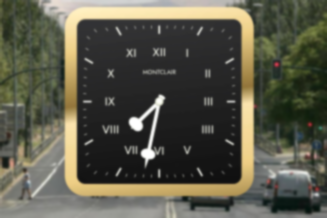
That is 7,32
